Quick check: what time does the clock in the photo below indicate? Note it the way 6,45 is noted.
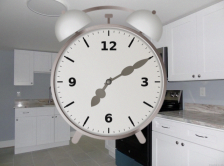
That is 7,10
